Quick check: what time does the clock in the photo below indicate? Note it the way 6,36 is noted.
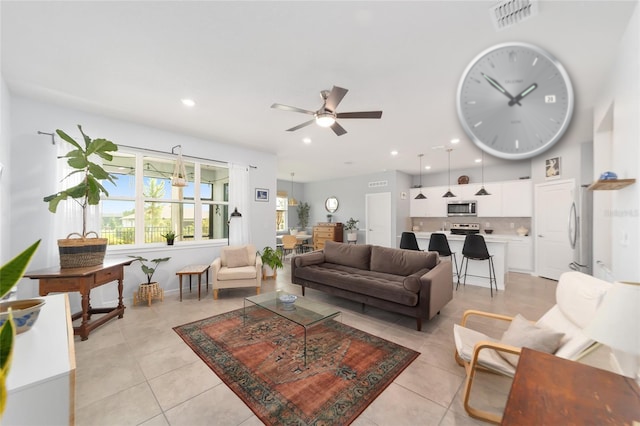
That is 1,52
